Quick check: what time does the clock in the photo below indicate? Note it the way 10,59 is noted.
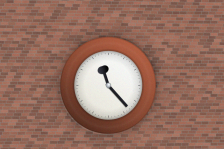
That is 11,23
